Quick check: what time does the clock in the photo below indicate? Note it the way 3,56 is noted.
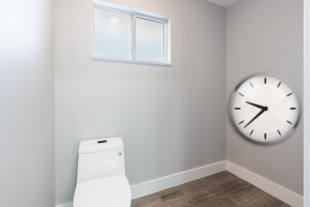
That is 9,38
